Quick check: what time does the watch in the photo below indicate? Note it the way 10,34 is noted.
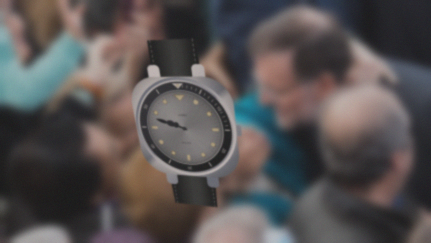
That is 9,48
